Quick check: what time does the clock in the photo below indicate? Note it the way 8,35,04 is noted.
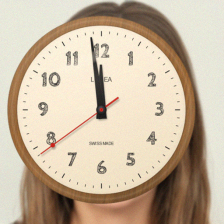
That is 11,58,39
